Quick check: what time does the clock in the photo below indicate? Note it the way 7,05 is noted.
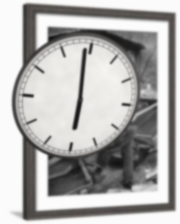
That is 5,59
